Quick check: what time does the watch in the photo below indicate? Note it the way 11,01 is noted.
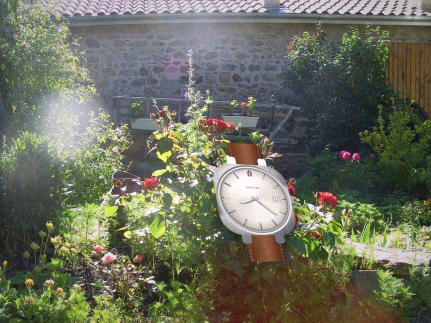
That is 8,22
